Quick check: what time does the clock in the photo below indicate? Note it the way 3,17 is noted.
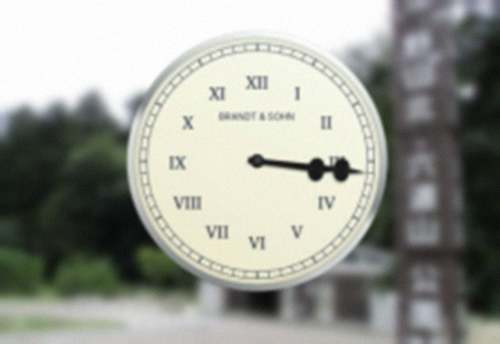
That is 3,16
